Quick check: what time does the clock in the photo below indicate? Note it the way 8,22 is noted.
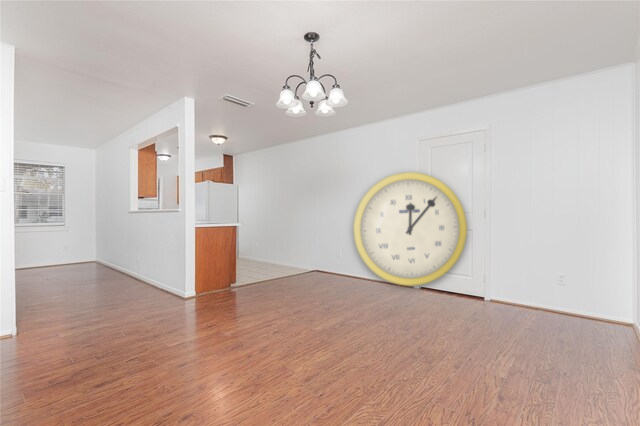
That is 12,07
